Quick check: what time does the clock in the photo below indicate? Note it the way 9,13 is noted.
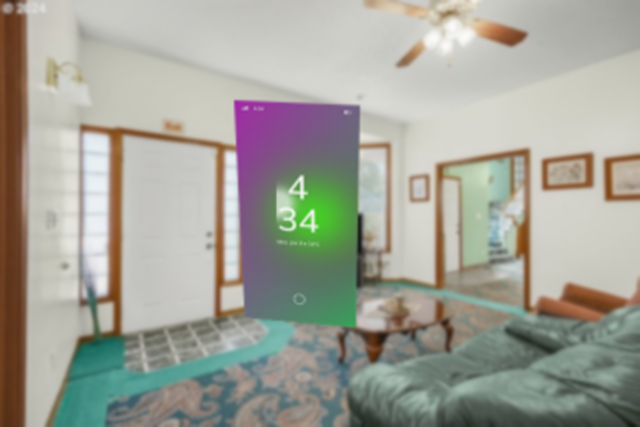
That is 4,34
